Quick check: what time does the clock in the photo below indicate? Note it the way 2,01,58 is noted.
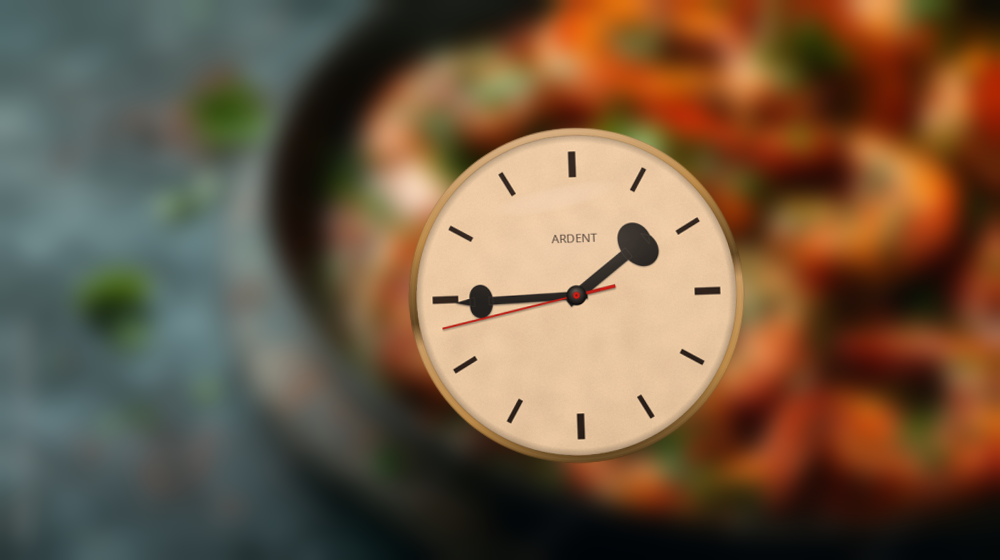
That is 1,44,43
